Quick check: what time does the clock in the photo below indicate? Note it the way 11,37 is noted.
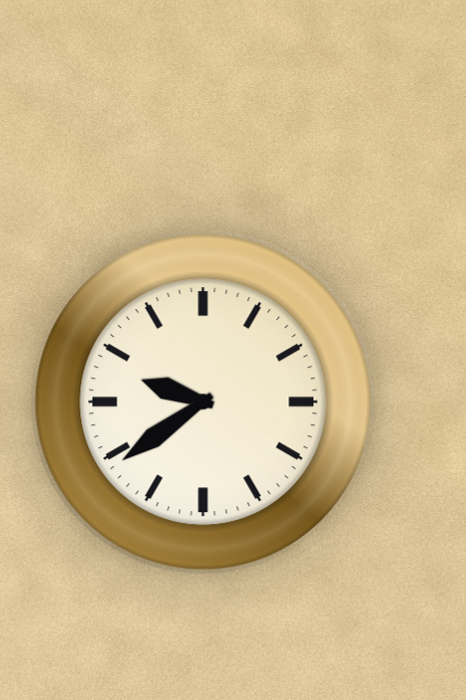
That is 9,39
